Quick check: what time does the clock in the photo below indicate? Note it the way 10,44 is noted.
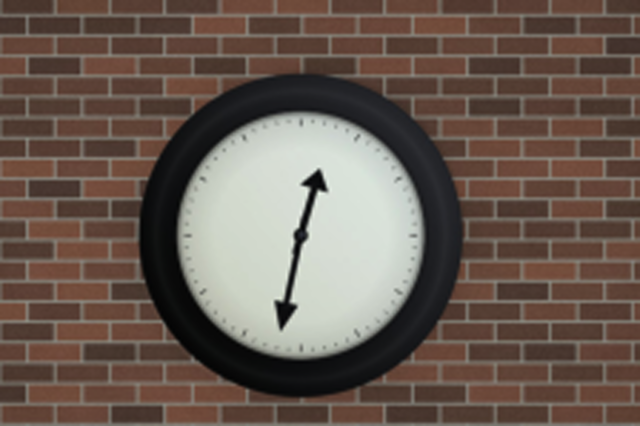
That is 12,32
